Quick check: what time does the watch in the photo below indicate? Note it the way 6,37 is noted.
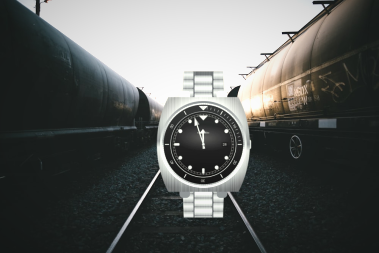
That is 11,57
